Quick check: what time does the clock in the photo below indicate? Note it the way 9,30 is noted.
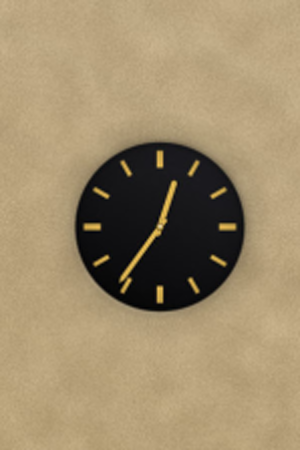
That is 12,36
